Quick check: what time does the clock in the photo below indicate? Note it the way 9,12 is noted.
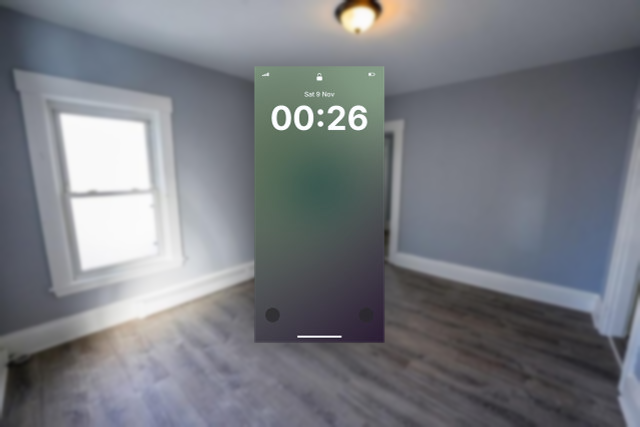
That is 0,26
